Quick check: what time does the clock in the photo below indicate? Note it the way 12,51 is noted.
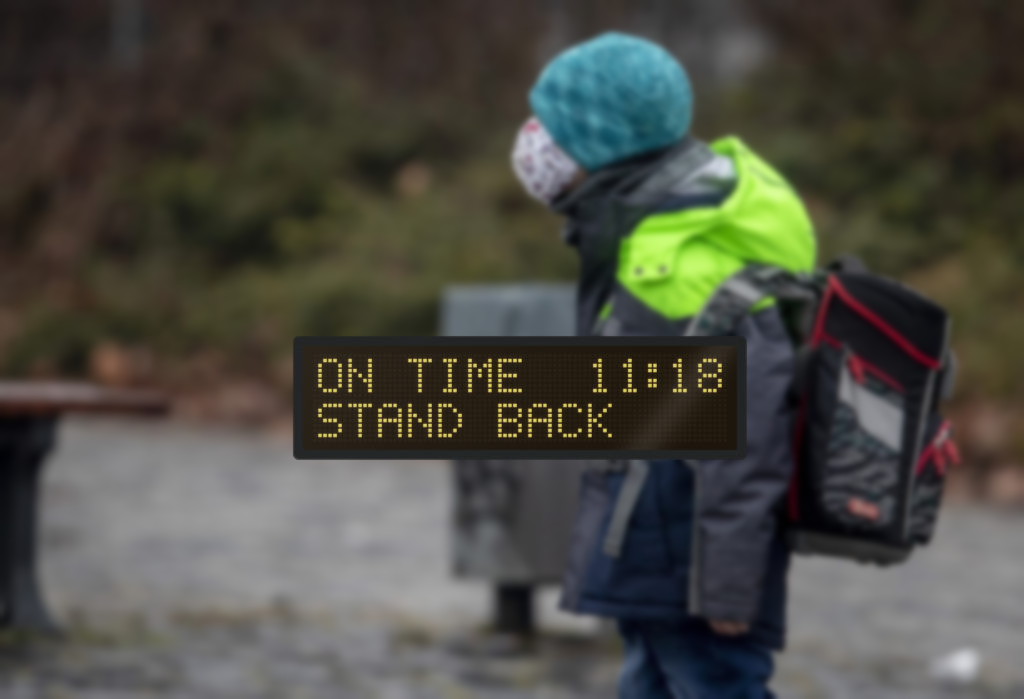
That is 11,18
